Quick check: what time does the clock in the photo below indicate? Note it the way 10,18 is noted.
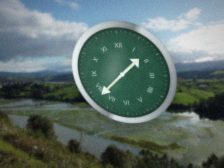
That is 1,38
